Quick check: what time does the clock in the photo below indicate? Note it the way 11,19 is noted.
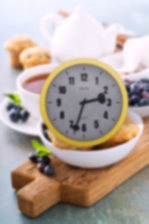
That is 2,33
